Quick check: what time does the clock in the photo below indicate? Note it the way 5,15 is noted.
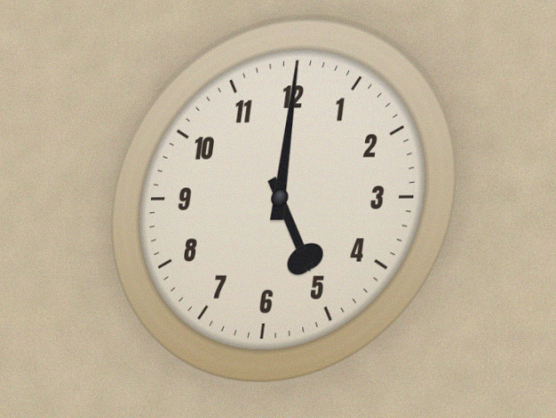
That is 5,00
